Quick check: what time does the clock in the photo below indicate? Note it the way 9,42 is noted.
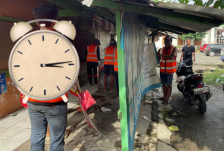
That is 3,14
